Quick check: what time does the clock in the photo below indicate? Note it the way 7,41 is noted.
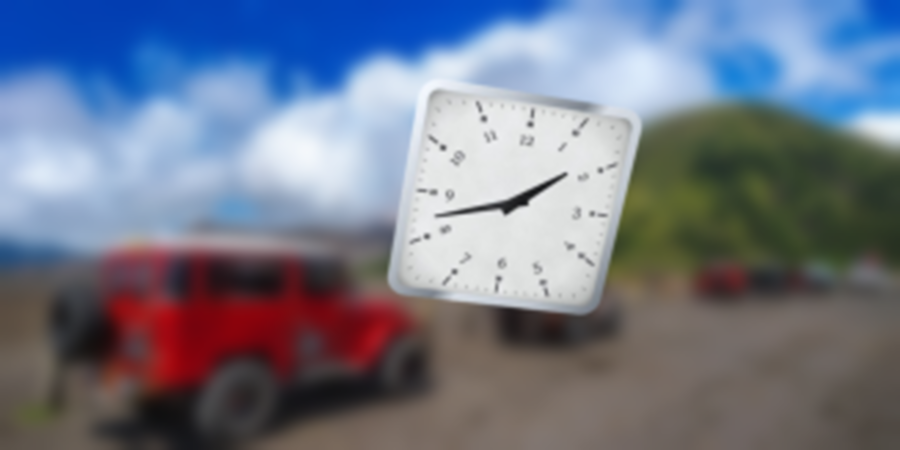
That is 1,42
